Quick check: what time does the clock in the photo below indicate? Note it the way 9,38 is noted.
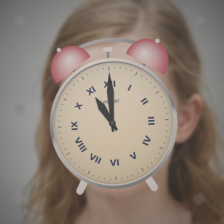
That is 11,00
